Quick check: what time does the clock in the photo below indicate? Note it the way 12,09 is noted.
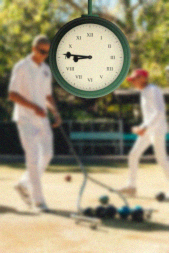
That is 8,46
